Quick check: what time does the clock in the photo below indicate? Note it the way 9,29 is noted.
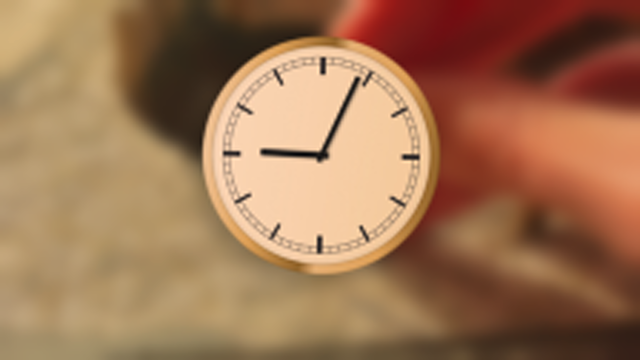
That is 9,04
